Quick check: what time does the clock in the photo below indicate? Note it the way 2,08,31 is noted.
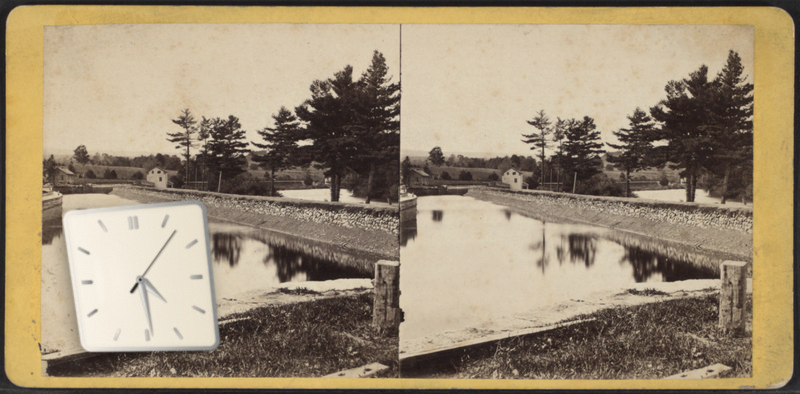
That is 4,29,07
